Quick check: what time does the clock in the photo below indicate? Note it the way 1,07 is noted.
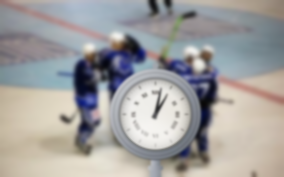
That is 1,02
